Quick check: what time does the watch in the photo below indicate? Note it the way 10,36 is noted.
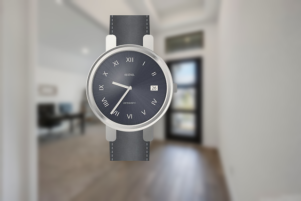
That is 9,36
